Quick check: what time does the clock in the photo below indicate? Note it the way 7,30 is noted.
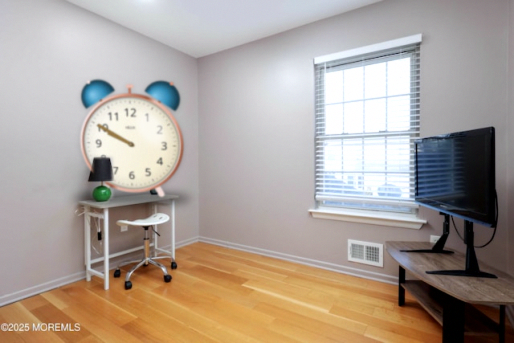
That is 9,50
